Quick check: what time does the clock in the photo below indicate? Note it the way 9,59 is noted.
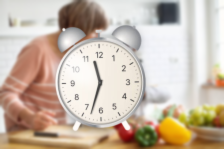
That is 11,33
